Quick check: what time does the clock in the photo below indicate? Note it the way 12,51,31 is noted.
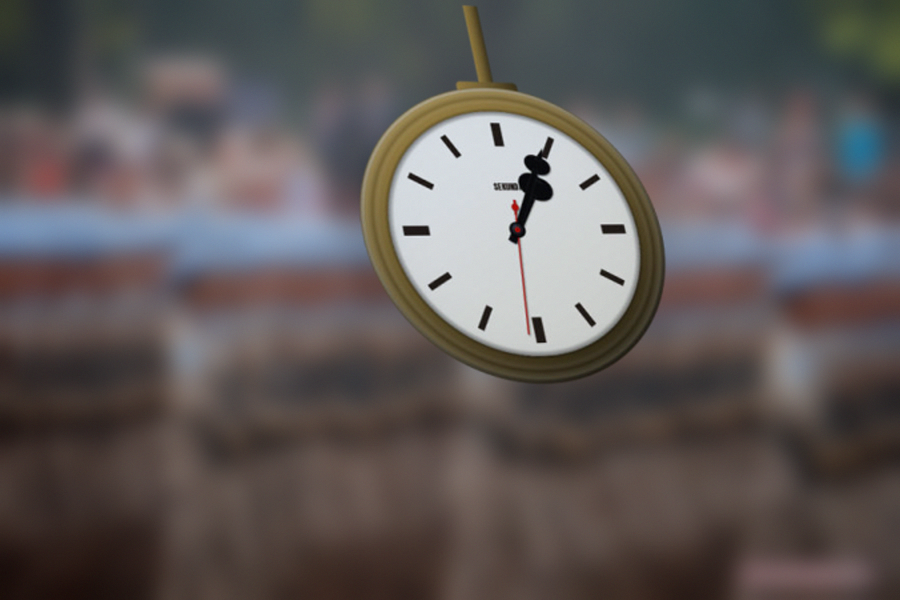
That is 1,04,31
